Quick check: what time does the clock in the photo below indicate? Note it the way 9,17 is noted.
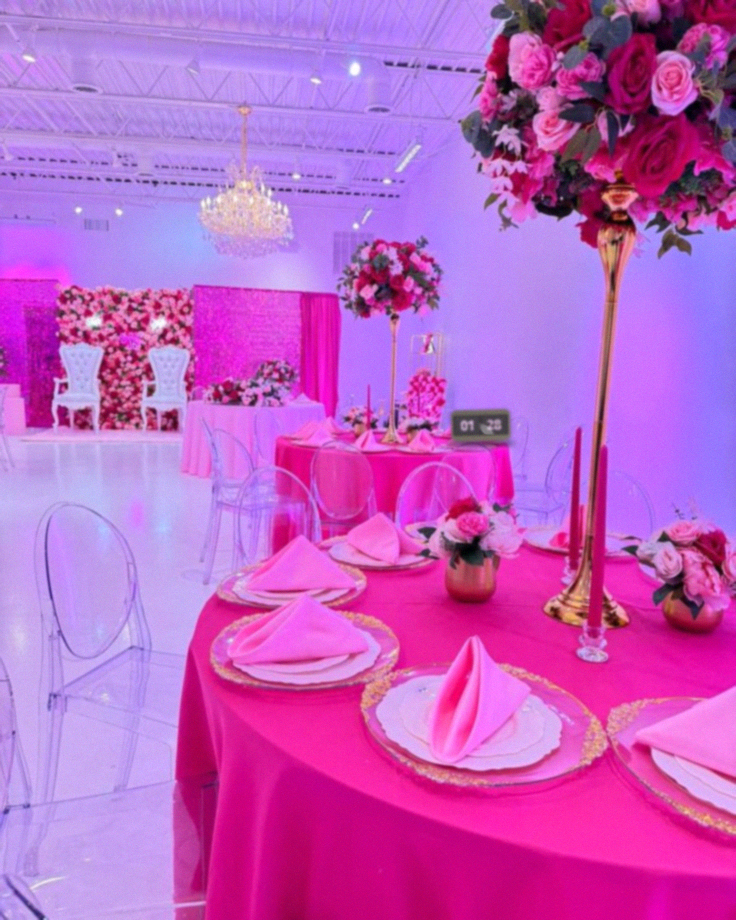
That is 1,28
